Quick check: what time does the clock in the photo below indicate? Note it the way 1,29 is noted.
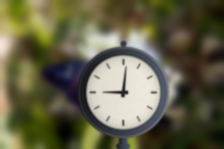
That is 9,01
